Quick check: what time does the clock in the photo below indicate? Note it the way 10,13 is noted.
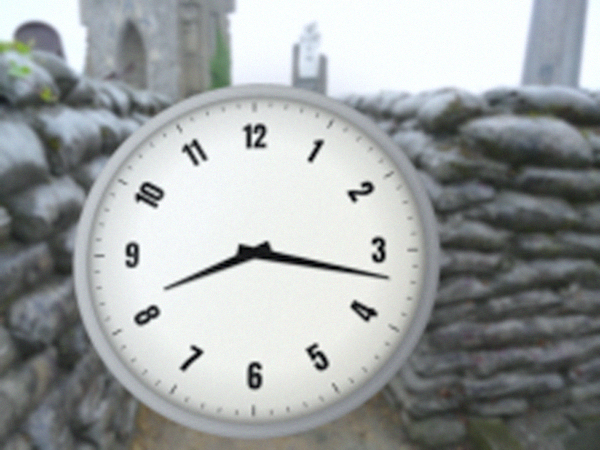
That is 8,17
